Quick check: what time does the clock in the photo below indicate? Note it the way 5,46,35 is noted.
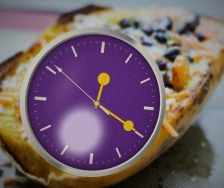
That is 12,19,51
